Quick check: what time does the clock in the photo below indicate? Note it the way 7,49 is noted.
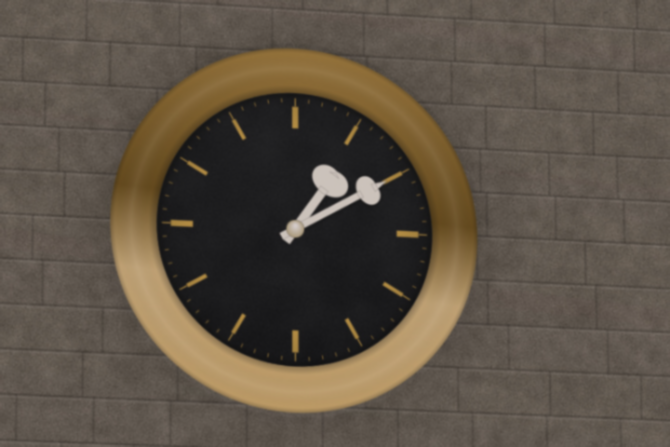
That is 1,10
